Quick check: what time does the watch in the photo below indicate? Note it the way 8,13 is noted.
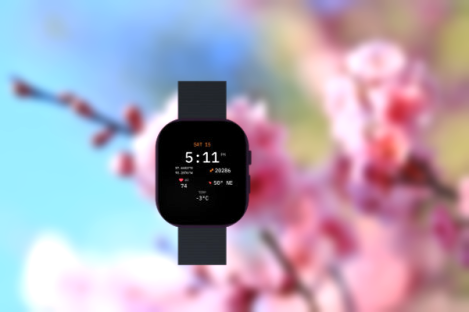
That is 5,11
